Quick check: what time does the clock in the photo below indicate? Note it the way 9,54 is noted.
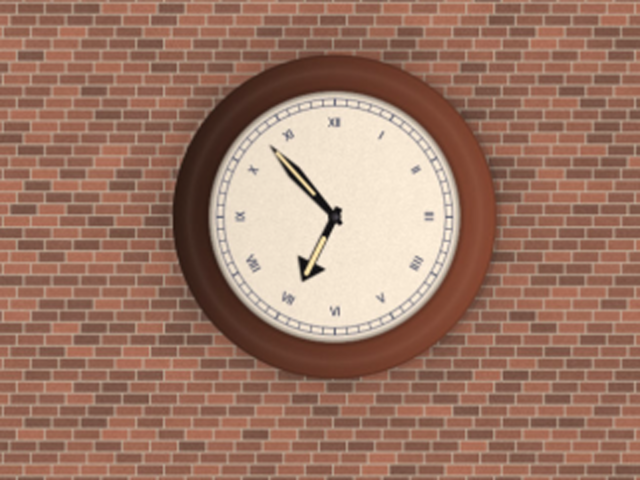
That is 6,53
